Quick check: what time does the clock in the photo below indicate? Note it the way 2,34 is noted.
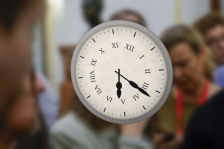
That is 5,17
